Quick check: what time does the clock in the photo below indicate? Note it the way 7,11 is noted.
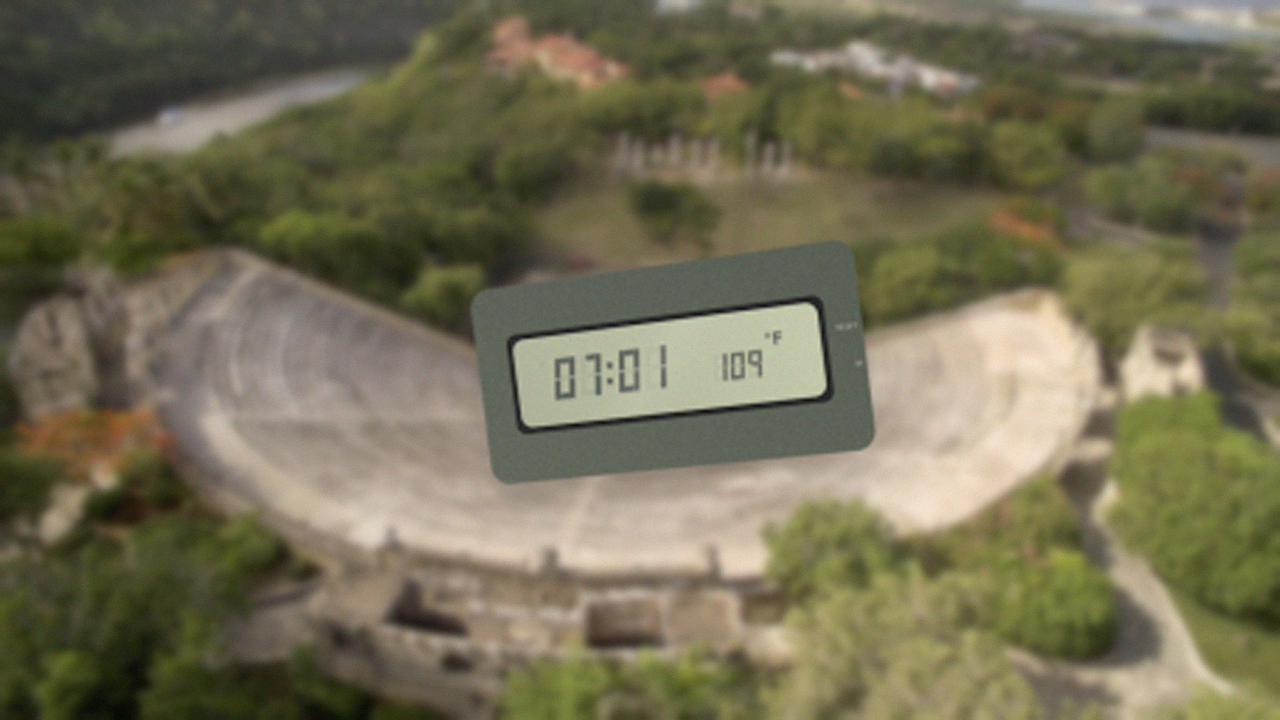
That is 7,01
